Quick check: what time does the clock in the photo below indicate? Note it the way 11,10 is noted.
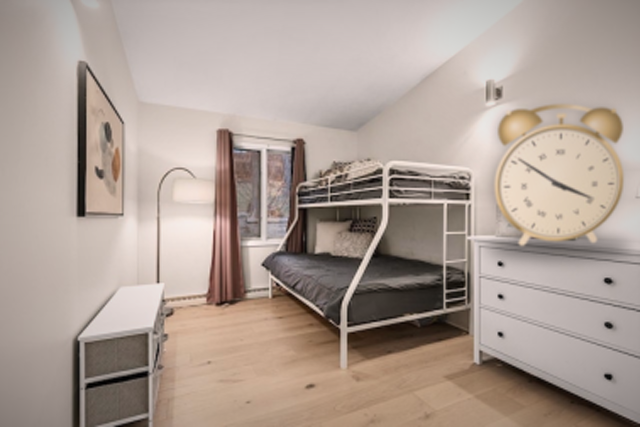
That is 3,51
